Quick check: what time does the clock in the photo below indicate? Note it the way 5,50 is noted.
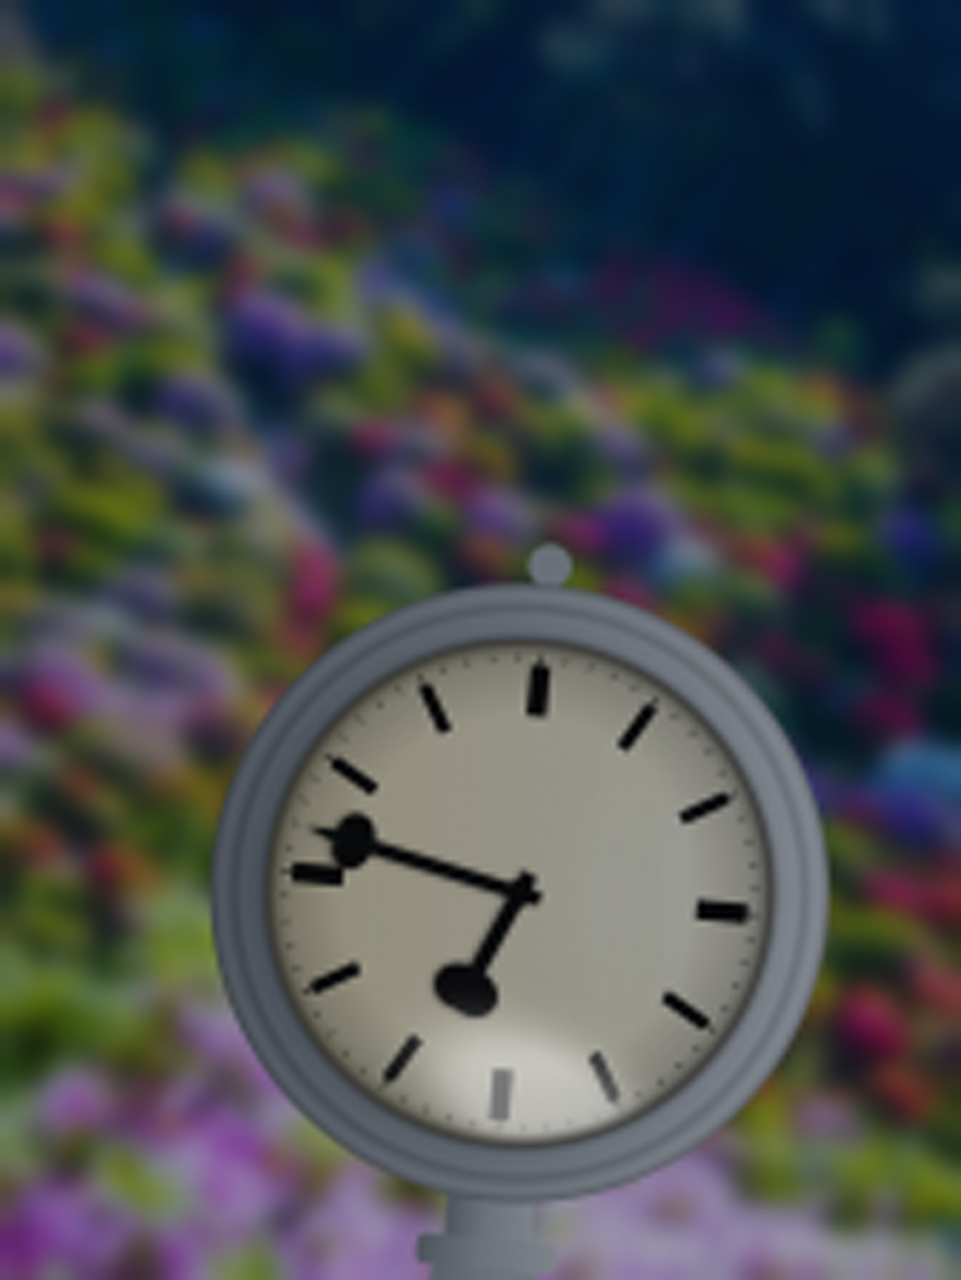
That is 6,47
